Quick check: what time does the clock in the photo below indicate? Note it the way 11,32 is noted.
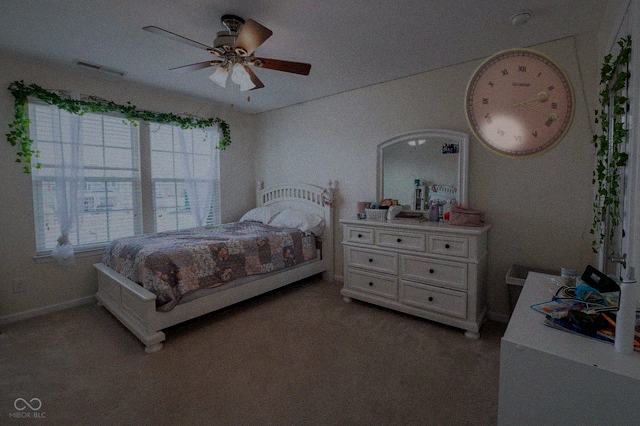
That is 2,18
